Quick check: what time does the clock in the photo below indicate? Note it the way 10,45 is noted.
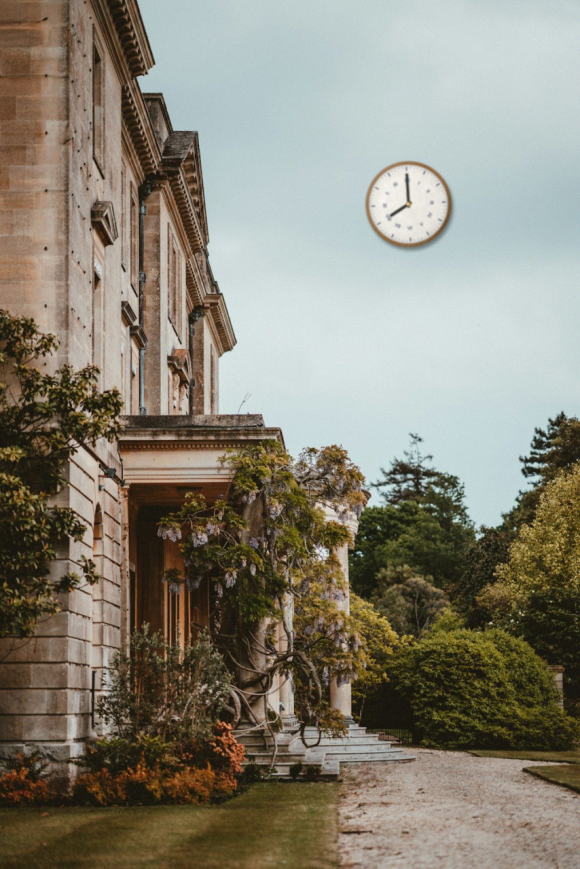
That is 8,00
